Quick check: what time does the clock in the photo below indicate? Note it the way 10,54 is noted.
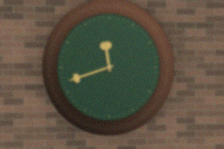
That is 11,42
